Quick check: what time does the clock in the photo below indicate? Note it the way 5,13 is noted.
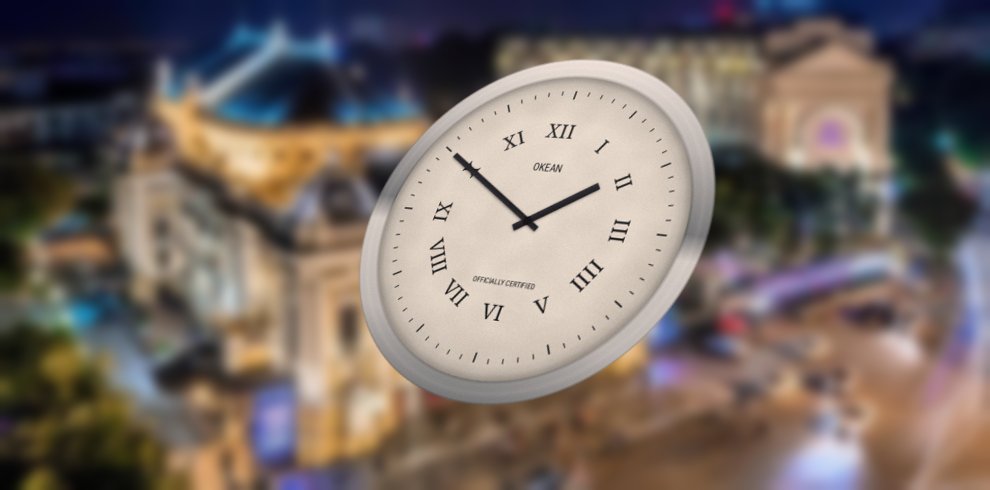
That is 1,50
